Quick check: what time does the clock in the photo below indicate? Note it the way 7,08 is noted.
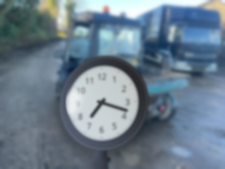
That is 7,18
